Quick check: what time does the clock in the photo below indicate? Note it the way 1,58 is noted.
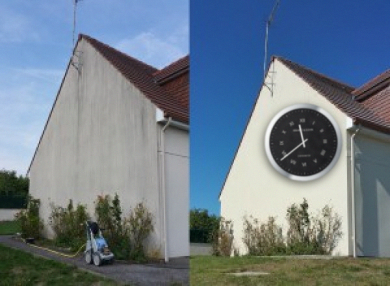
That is 11,39
